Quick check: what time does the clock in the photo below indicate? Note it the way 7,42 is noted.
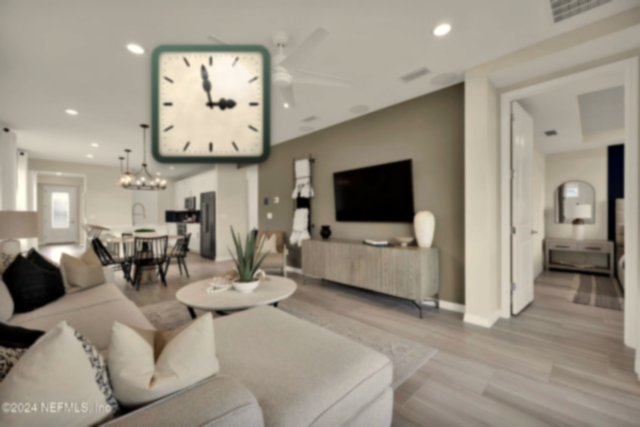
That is 2,58
